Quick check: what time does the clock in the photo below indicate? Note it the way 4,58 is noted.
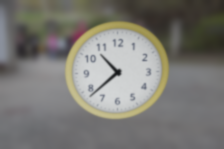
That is 10,38
